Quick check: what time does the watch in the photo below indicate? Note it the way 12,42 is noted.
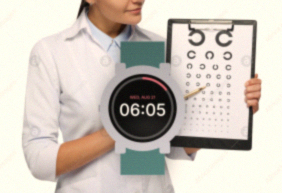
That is 6,05
